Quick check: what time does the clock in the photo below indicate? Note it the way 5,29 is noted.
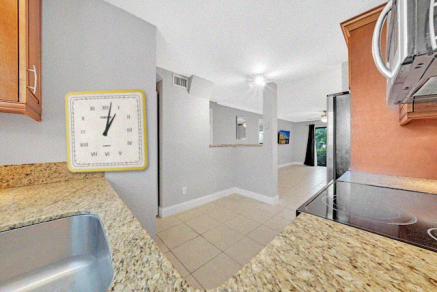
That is 1,02
